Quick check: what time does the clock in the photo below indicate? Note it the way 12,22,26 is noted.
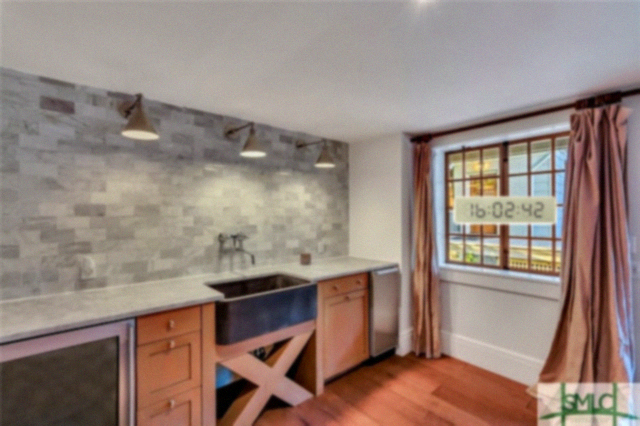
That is 16,02,42
